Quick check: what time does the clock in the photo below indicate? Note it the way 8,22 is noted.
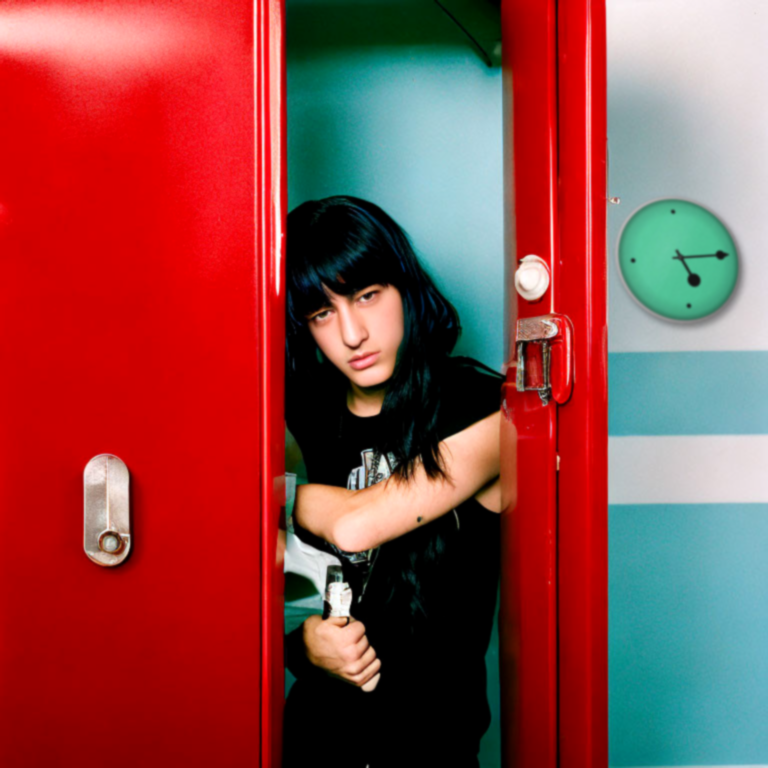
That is 5,15
